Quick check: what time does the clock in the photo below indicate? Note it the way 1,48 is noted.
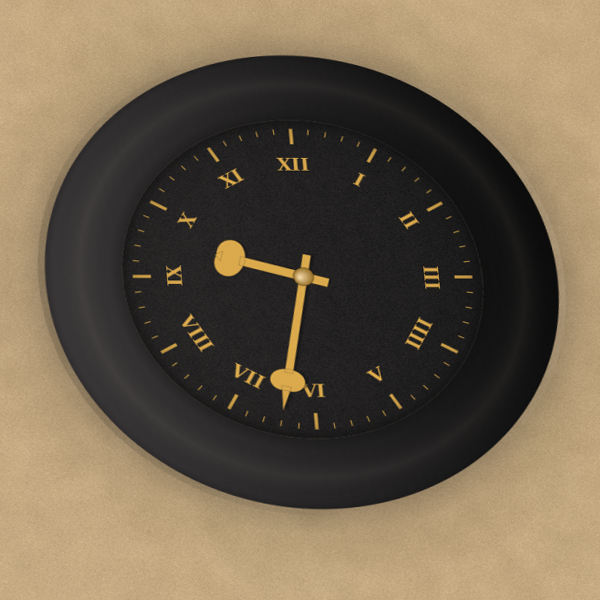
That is 9,32
